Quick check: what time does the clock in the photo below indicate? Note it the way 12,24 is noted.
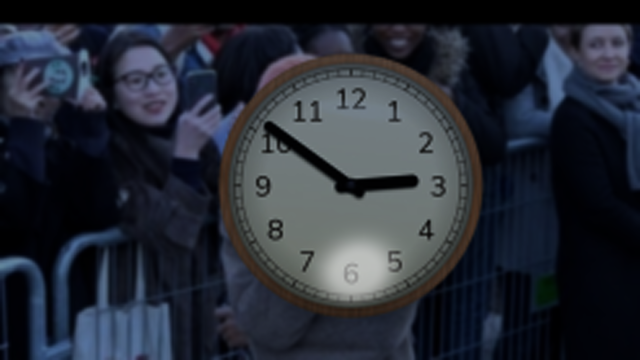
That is 2,51
